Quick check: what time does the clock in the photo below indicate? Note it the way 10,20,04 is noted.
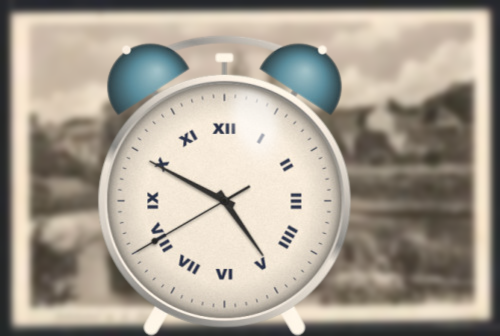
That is 4,49,40
